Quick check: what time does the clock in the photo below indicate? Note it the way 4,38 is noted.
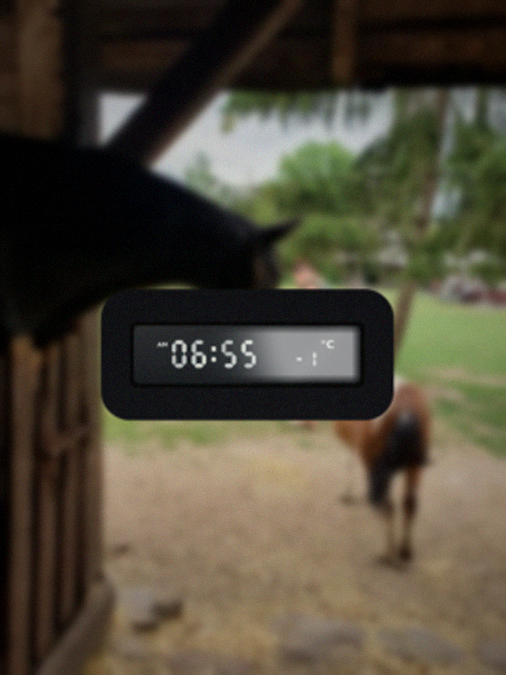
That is 6,55
